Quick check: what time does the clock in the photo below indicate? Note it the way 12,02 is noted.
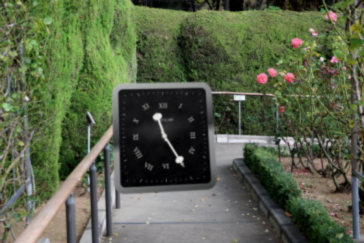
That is 11,25
